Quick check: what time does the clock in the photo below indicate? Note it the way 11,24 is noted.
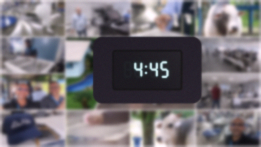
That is 4,45
